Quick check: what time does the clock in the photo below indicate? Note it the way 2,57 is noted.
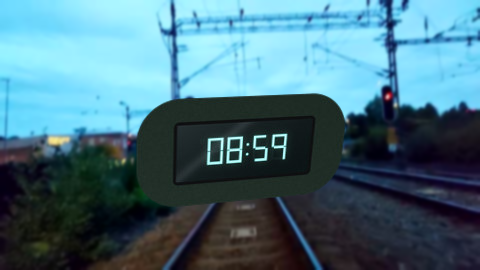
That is 8,59
